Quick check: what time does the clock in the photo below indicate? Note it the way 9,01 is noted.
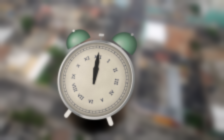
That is 12,00
